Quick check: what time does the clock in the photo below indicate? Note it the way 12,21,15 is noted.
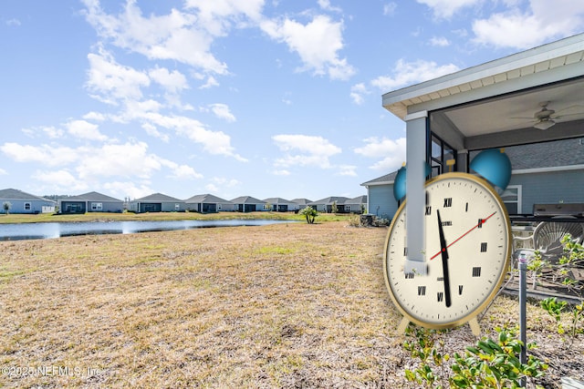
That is 11,28,10
